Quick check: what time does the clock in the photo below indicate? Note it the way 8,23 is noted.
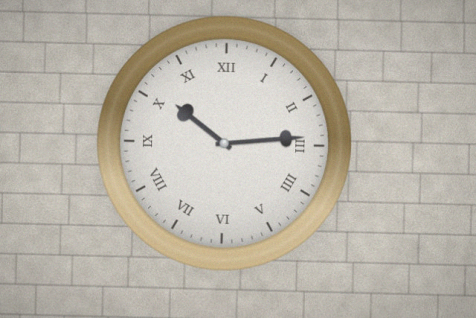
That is 10,14
